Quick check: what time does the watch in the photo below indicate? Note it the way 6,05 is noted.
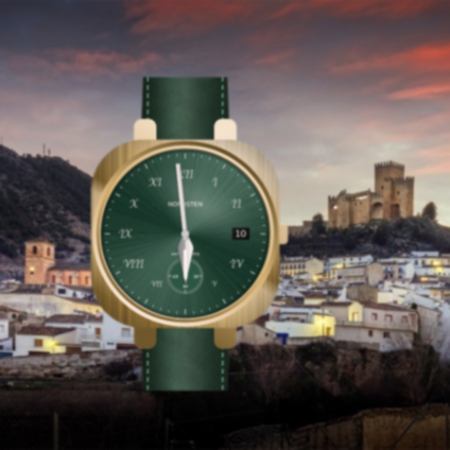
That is 5,59
